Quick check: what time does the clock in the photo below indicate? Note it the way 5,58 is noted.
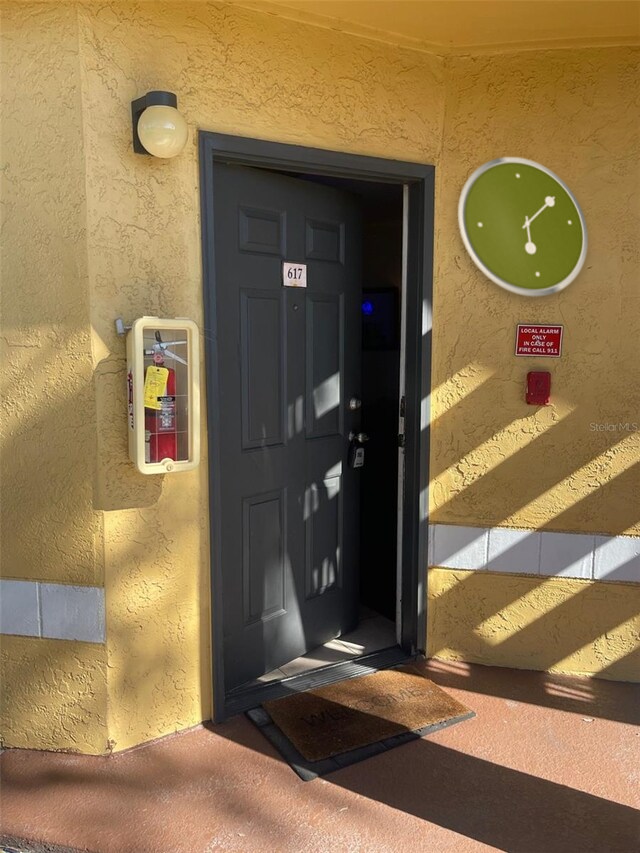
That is 6,09
